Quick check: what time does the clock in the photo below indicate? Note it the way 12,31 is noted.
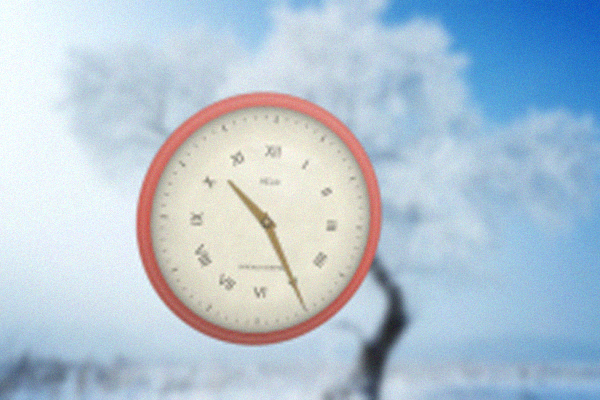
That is 10,25
